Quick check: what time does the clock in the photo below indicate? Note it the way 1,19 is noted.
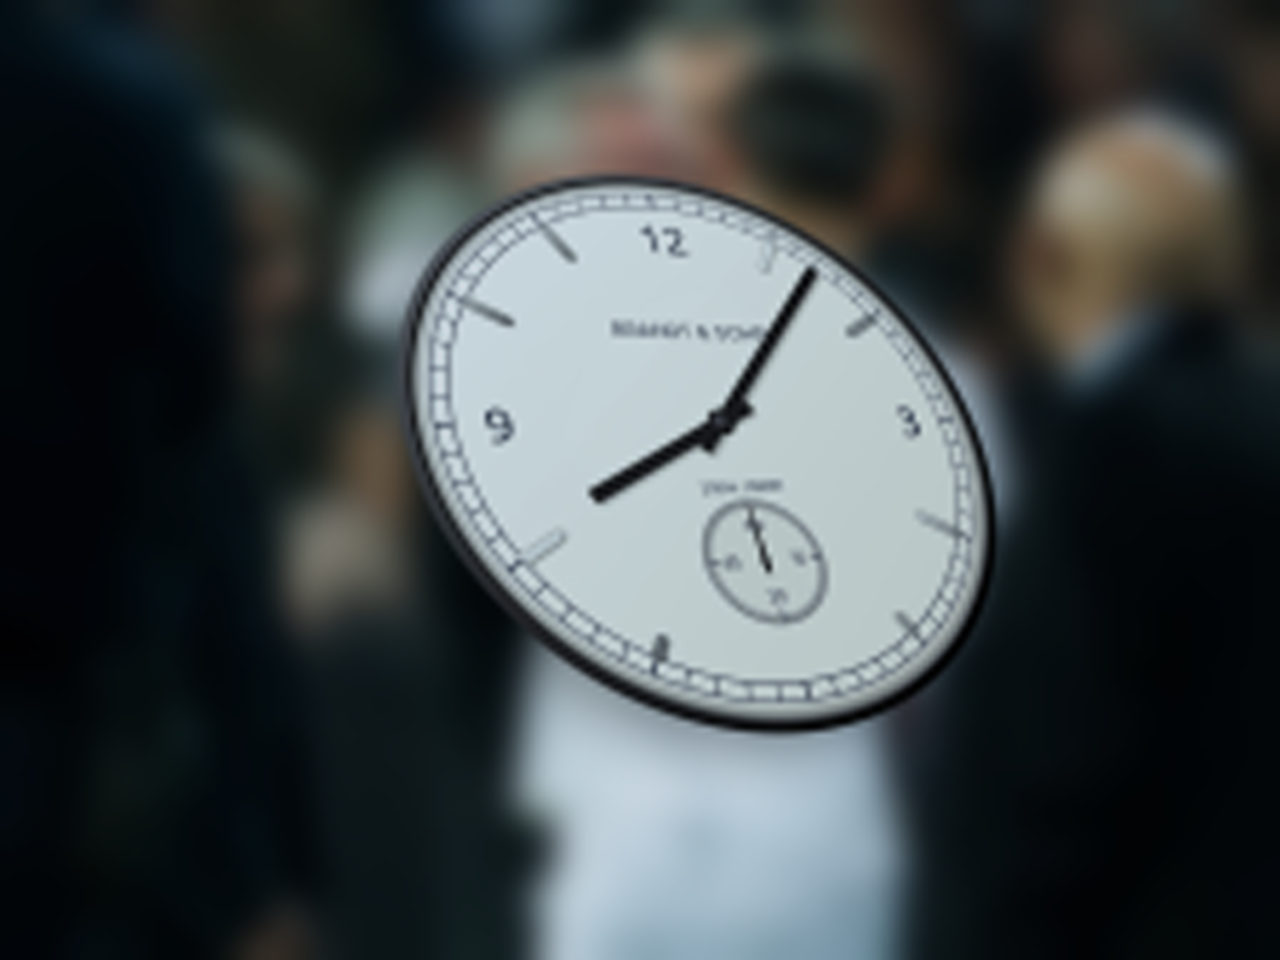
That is 8,07
